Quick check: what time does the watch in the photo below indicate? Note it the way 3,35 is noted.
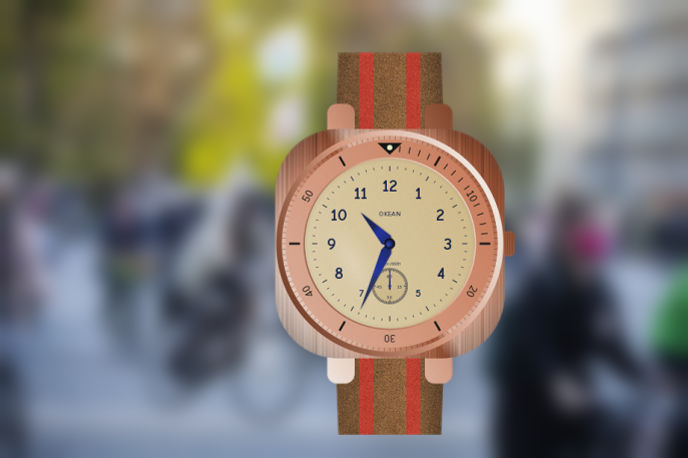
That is 10,34
